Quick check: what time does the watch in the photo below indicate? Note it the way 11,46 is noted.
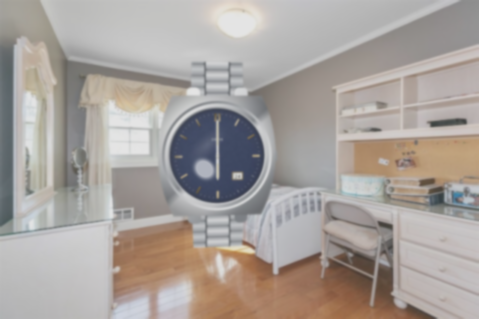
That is 6,00
